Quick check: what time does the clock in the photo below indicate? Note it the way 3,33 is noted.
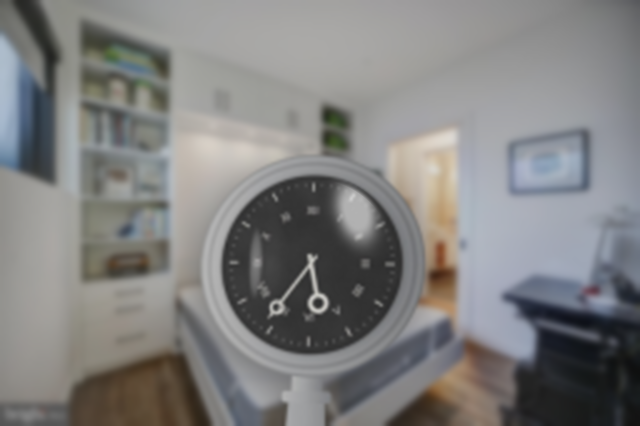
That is 5,36
